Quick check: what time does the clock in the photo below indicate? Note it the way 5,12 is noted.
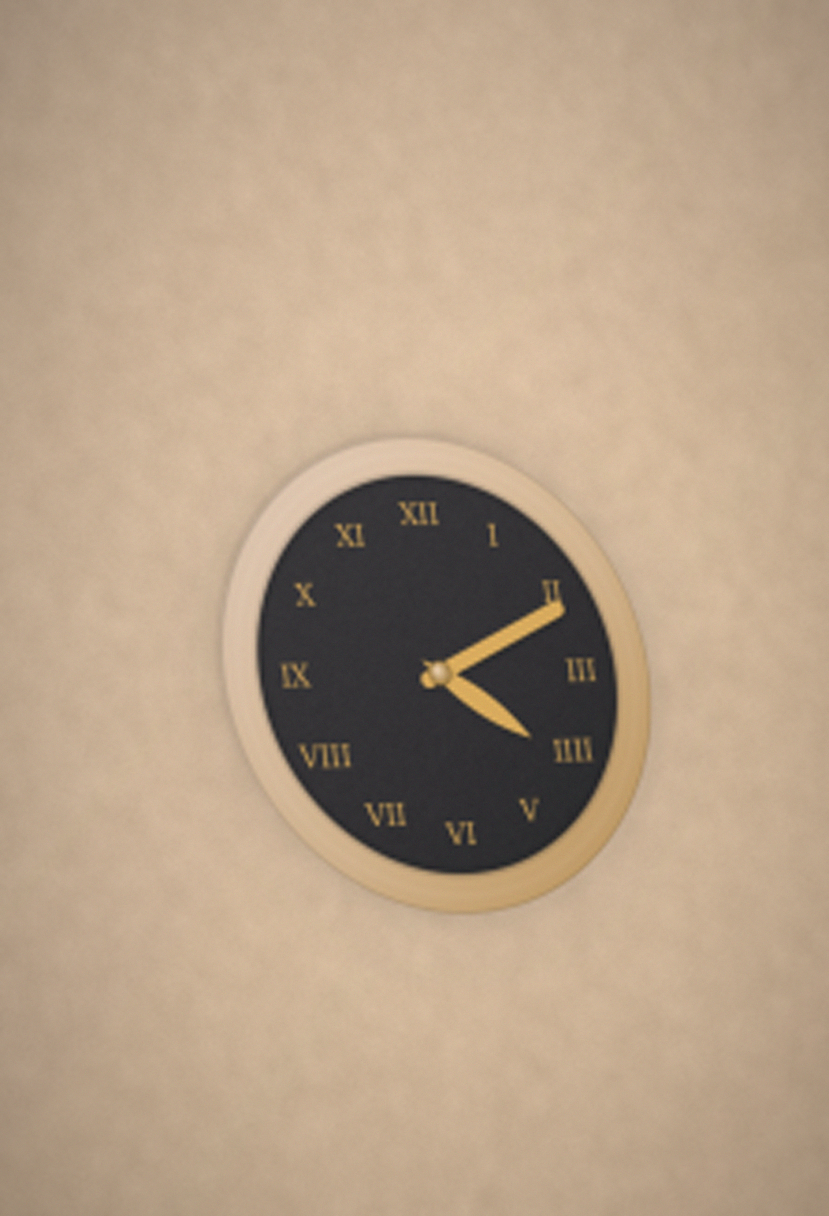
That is 4,11
